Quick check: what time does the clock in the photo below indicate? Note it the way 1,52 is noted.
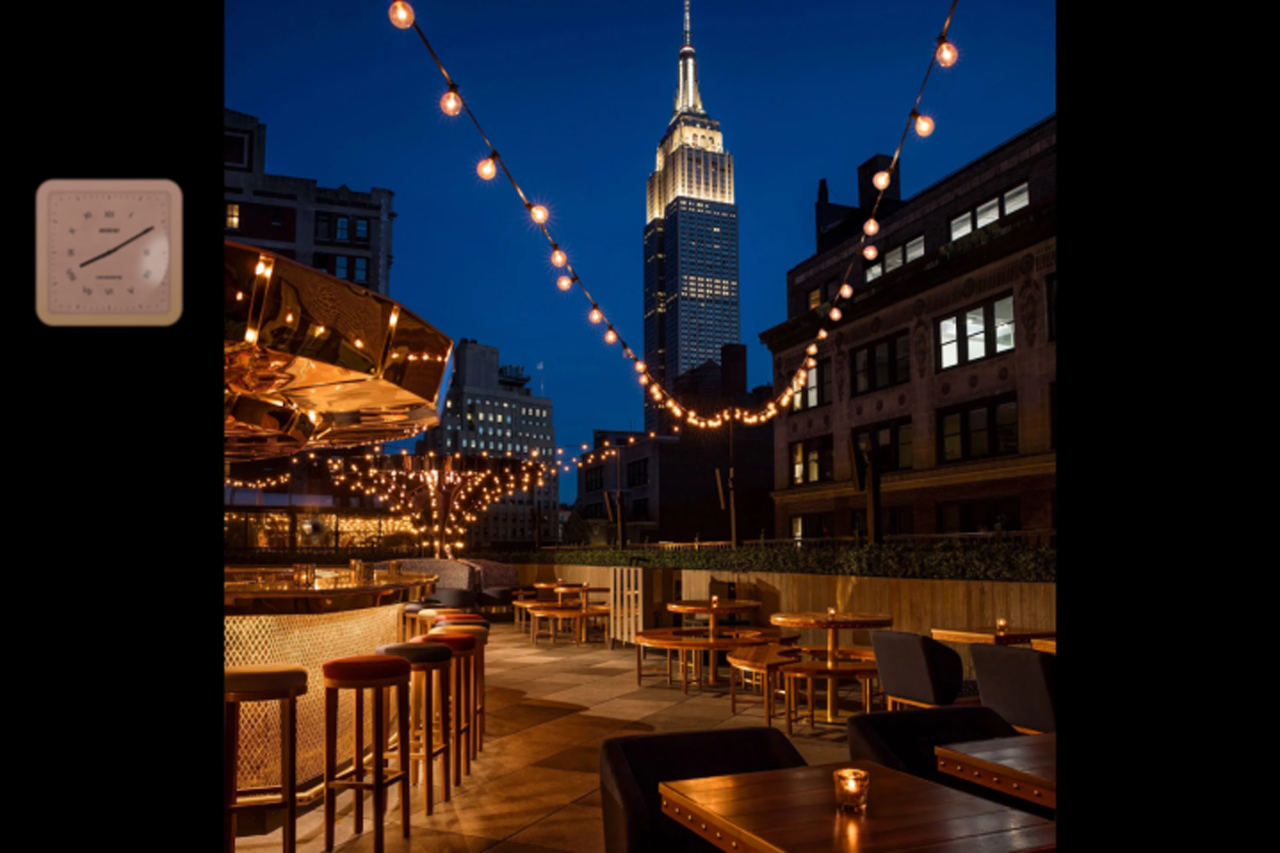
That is 8,10
